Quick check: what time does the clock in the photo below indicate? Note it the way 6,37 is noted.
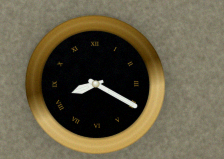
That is 8,20
